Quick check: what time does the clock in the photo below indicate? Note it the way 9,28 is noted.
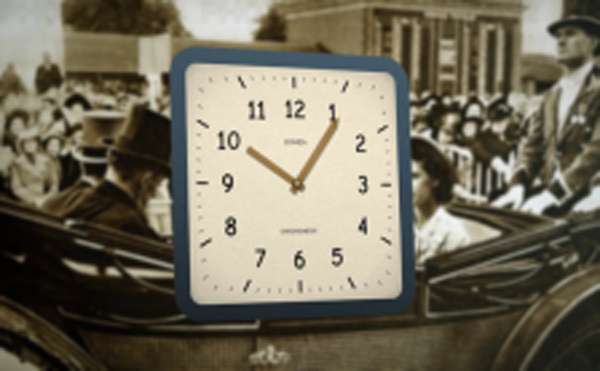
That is 10,06
